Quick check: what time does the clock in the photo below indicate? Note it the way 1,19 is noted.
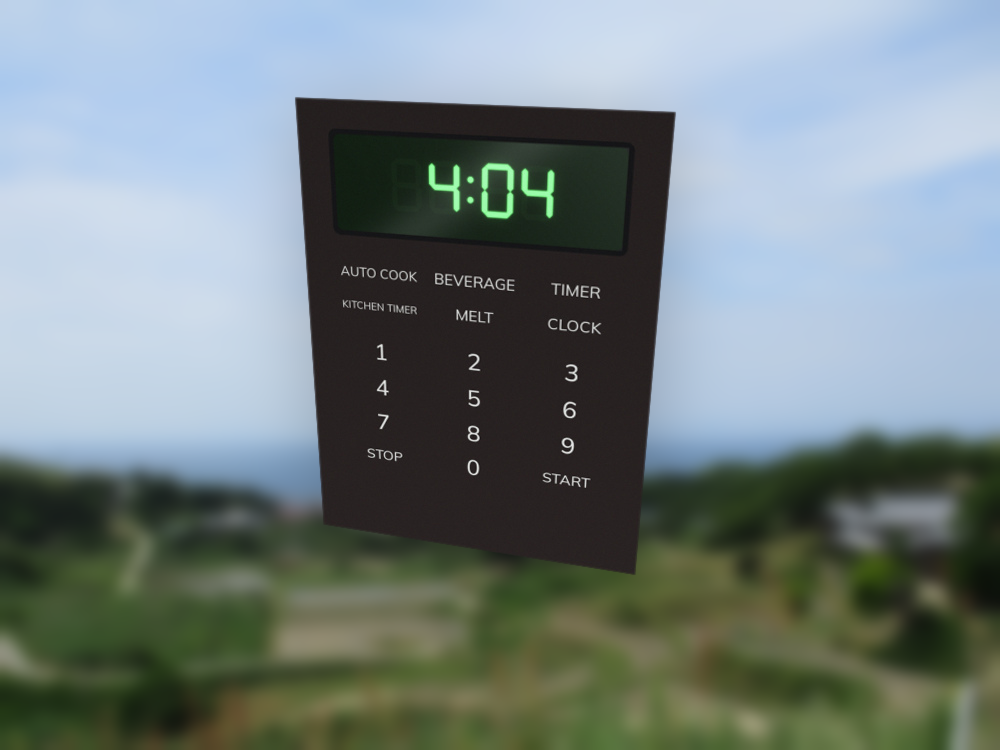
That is 4,04
